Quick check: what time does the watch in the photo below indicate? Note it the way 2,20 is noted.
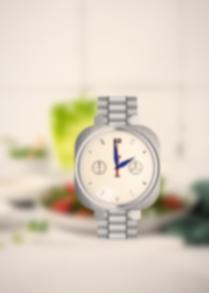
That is 1,59
